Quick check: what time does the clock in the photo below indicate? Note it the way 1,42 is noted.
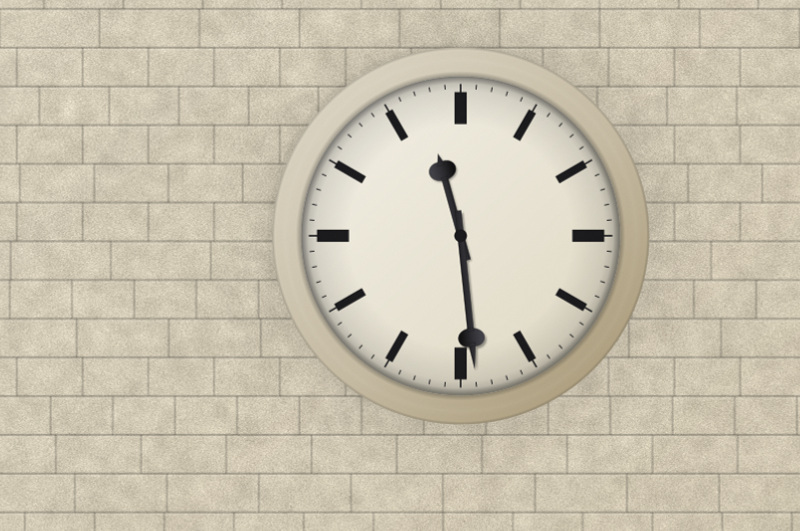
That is 11,29
